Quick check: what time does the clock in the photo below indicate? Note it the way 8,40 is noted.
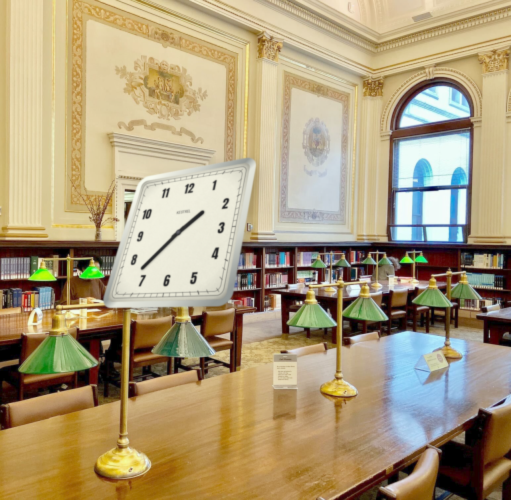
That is 1,37
